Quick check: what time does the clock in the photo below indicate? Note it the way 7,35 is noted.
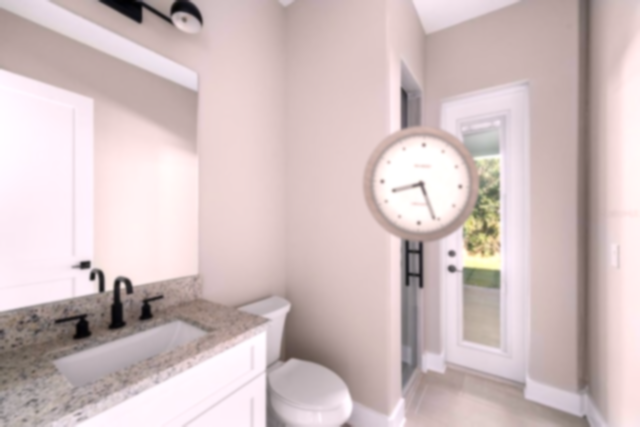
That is 8,26
